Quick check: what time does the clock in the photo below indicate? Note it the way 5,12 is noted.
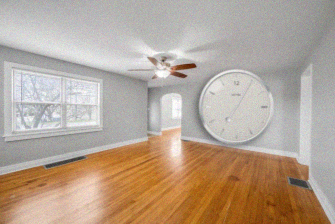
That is 7,05
